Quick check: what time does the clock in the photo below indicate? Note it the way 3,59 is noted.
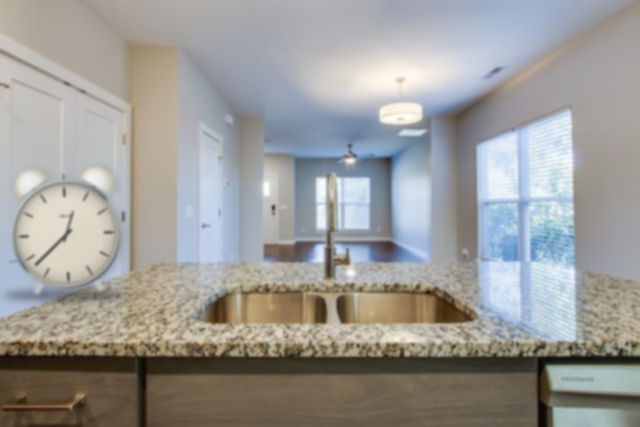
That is 12,38
